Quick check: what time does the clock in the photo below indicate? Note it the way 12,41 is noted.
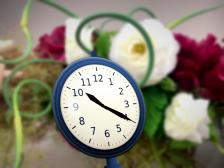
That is 10,20
